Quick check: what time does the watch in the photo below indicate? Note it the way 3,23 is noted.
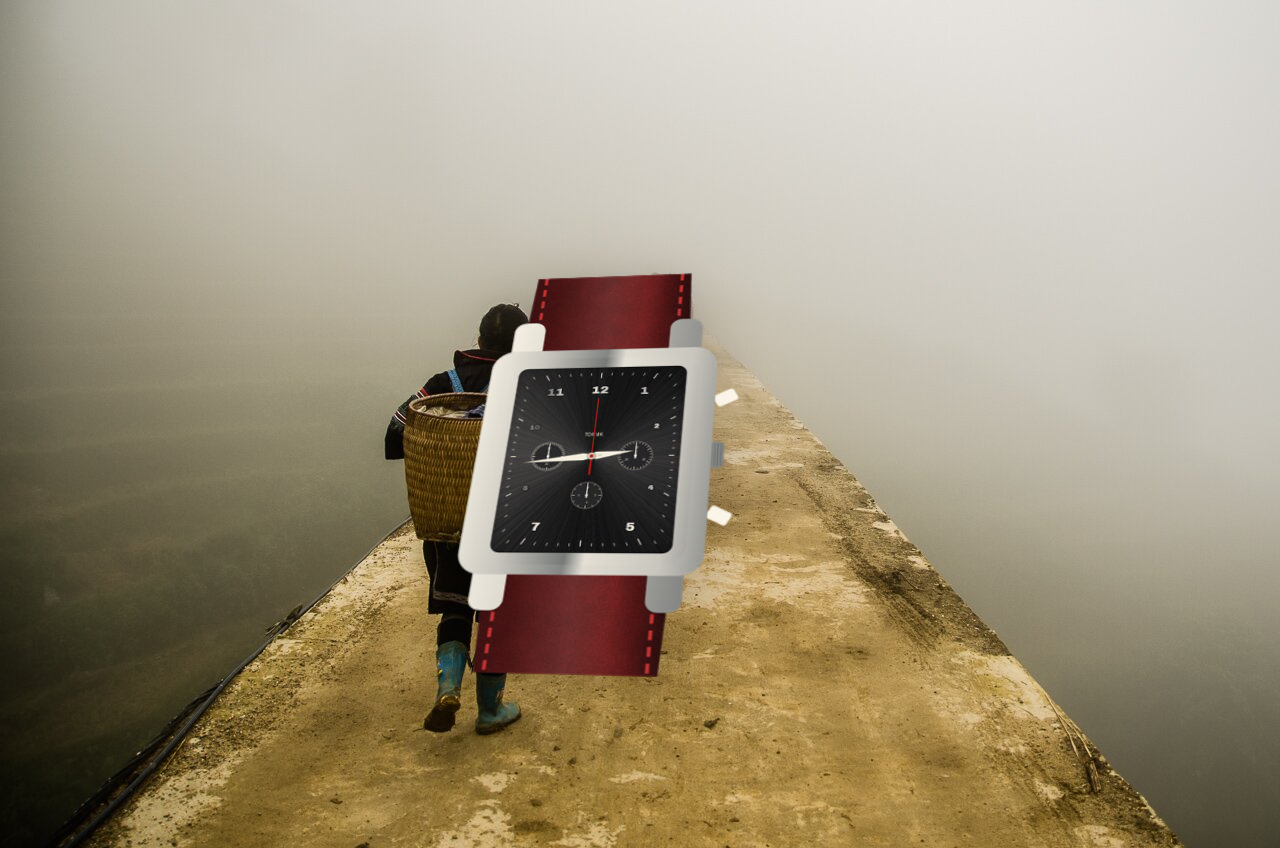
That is 2,44
